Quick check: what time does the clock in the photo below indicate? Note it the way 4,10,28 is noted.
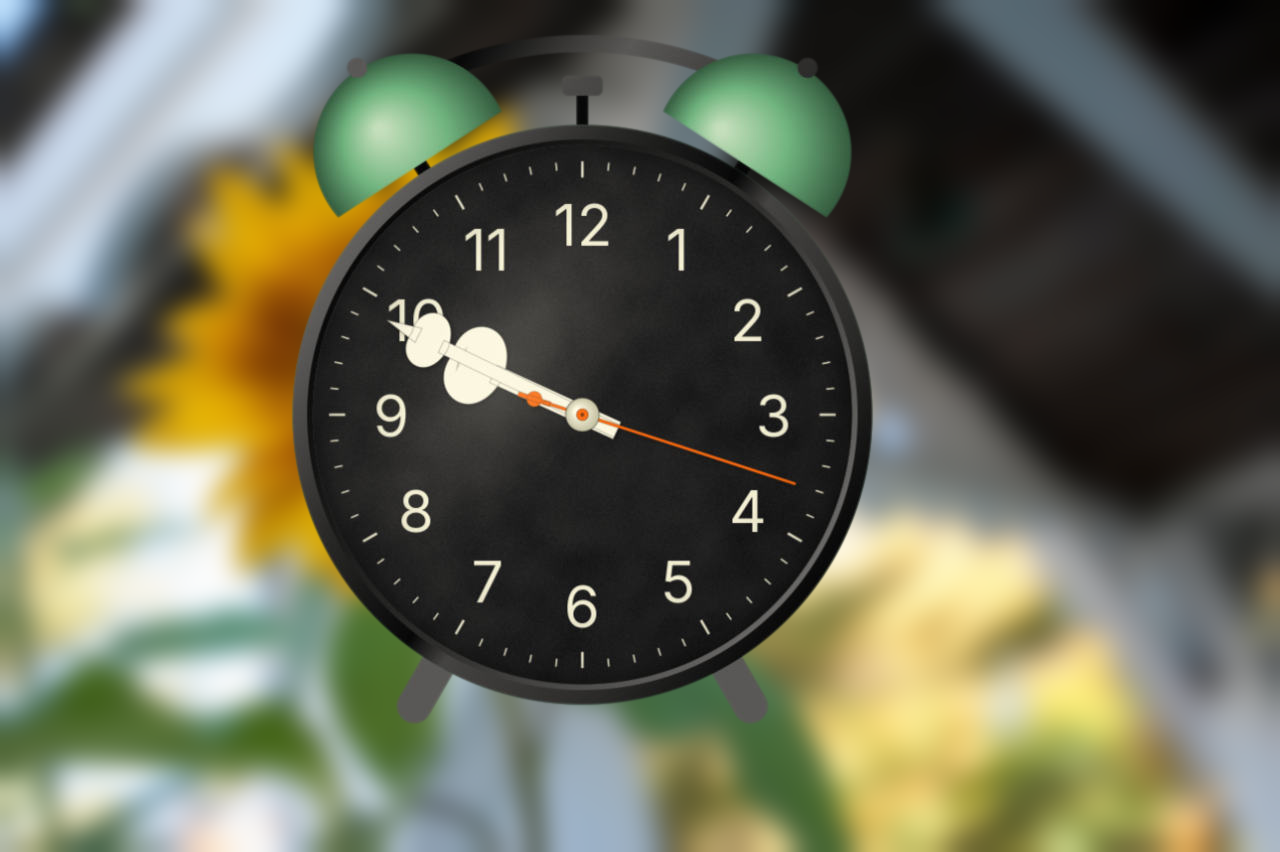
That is 9,49,18
